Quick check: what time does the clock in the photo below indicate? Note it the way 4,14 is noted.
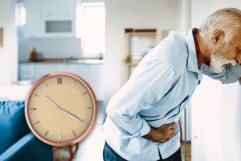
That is 10,20
